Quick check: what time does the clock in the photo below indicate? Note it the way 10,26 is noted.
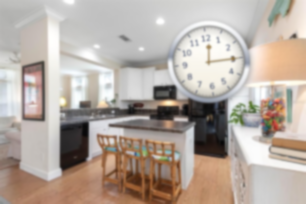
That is 12,15
